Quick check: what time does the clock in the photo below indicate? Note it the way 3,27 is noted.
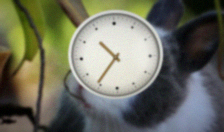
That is 10,36
